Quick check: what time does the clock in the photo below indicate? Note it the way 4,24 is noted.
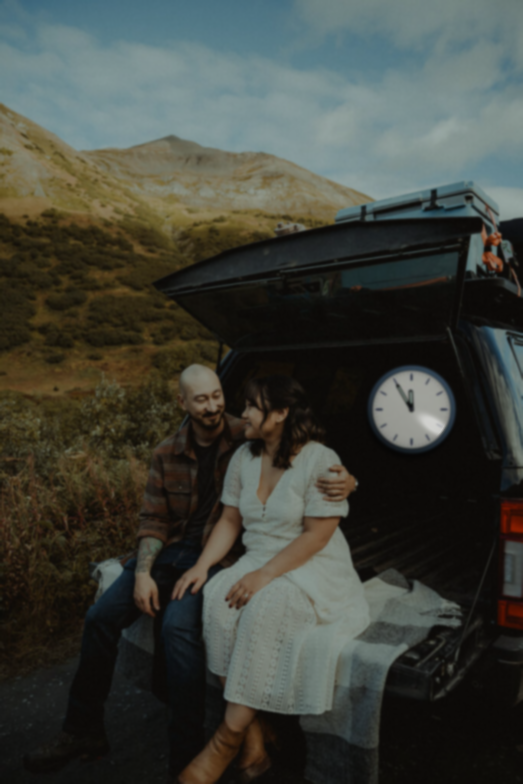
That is 11,55
